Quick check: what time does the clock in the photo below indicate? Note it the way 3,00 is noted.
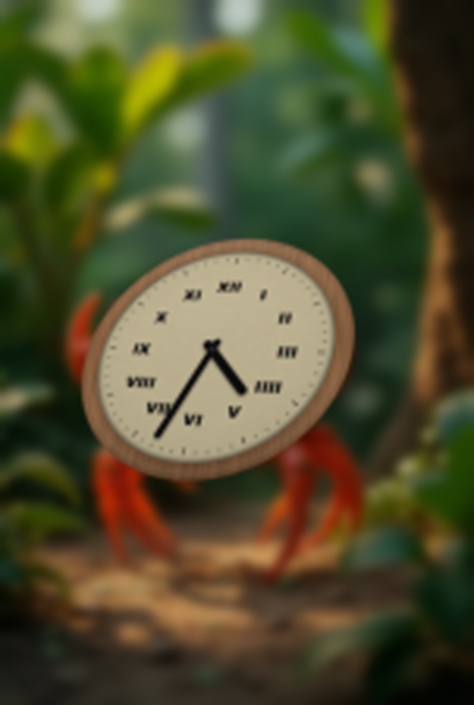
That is 4,33
